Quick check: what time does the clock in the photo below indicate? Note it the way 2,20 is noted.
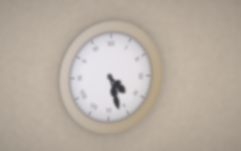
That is 4,27
